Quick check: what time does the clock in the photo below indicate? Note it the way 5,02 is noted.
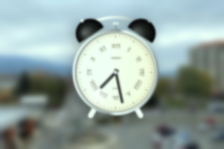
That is 7,28
